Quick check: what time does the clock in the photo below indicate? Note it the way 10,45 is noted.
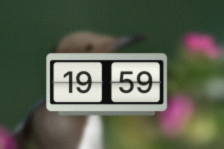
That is 19,59
